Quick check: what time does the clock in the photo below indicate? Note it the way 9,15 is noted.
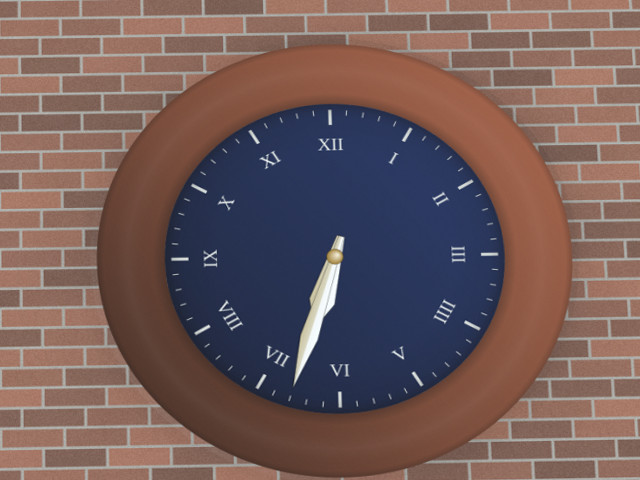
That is 6,33
